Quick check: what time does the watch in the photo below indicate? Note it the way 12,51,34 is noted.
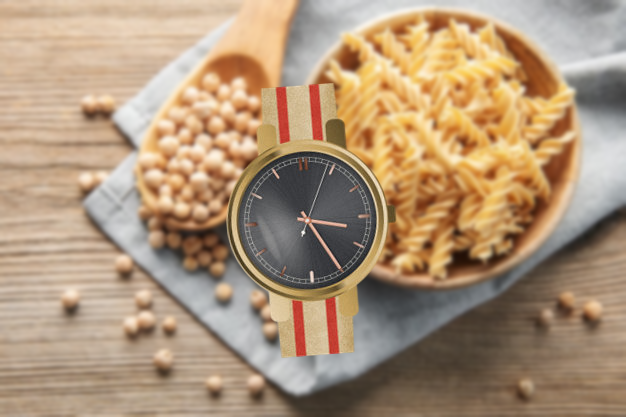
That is 3,25,04
